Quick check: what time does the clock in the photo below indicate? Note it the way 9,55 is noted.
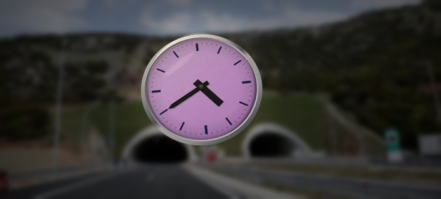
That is 4,40
